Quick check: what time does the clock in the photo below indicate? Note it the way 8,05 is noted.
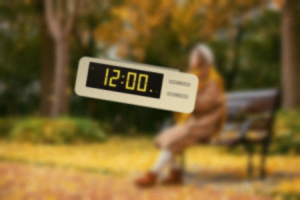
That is 12,00
